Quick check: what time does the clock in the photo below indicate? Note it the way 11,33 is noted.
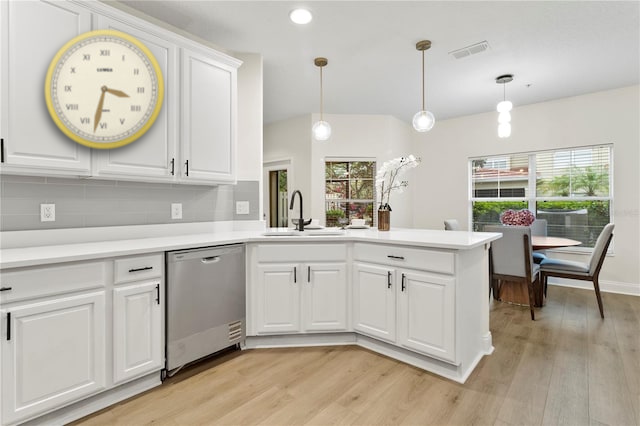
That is 3,32
